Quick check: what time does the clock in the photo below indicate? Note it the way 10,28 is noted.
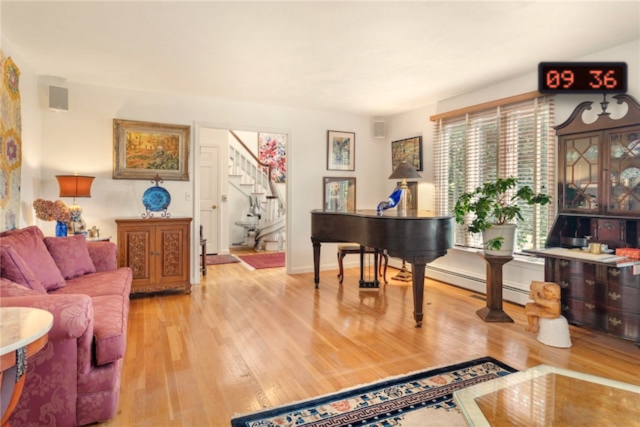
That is 9,36
